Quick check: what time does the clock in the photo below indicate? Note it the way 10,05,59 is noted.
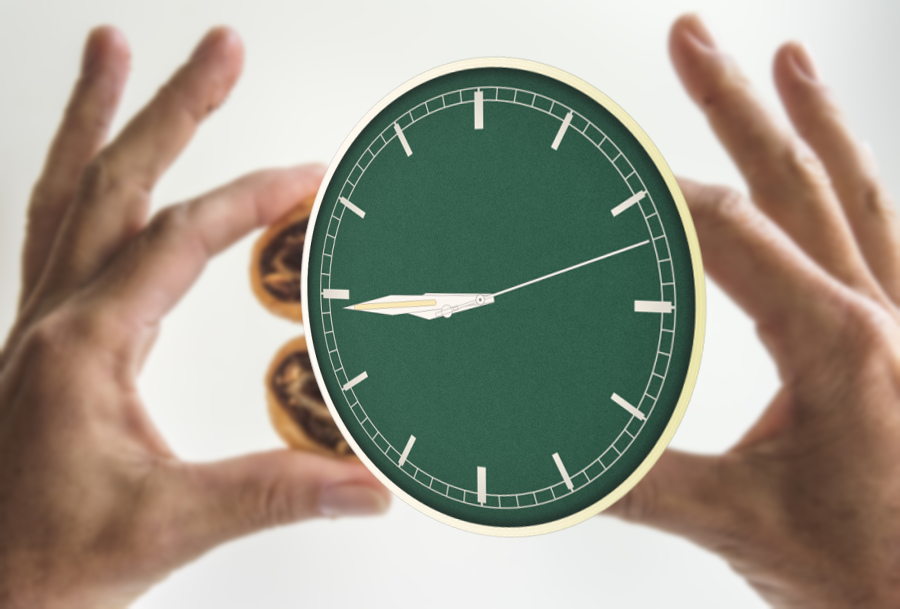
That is 8,44,12
